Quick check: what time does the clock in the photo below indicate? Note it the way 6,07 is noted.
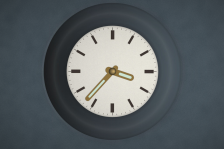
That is 3,37
